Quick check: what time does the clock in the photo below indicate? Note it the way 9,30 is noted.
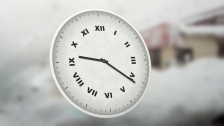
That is 9,21
